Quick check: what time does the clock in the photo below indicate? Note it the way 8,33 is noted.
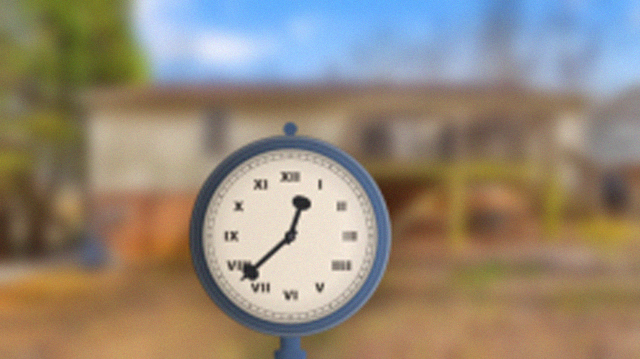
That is 12,38
